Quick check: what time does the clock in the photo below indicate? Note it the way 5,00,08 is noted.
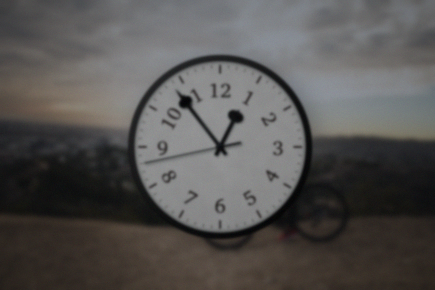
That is 12,53,43
